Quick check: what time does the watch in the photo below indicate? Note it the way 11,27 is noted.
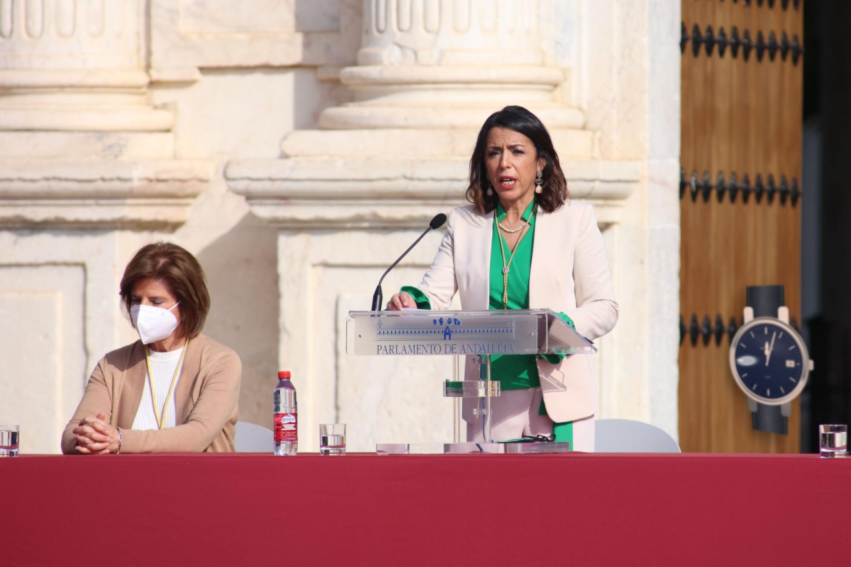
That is 12,03
